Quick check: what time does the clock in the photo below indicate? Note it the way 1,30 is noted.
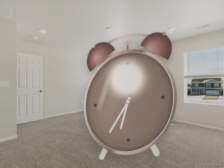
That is 6,36
